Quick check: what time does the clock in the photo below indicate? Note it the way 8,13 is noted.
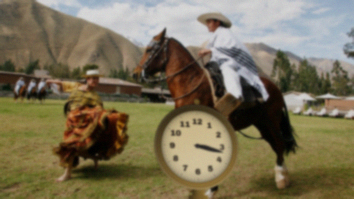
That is 3,17
